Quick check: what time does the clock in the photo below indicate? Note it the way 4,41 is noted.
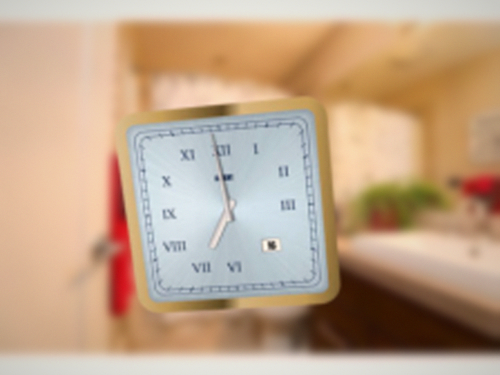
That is 6,59
